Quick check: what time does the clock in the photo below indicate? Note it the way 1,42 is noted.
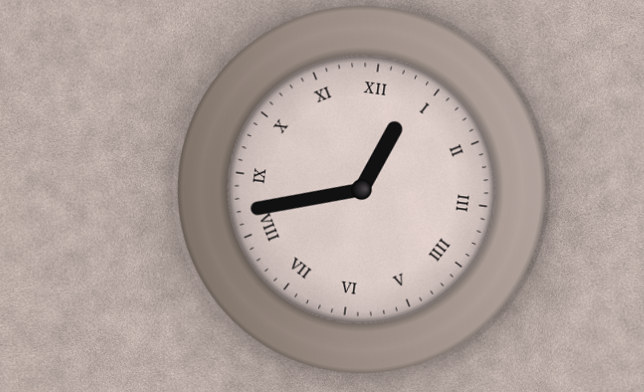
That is 12,42
